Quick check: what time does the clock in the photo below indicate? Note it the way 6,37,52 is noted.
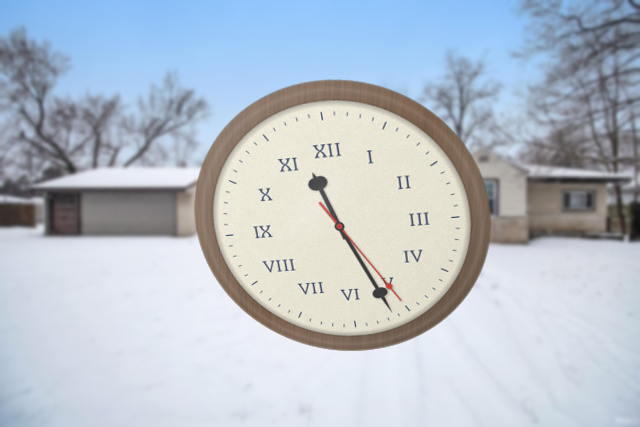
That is 11,26,25
